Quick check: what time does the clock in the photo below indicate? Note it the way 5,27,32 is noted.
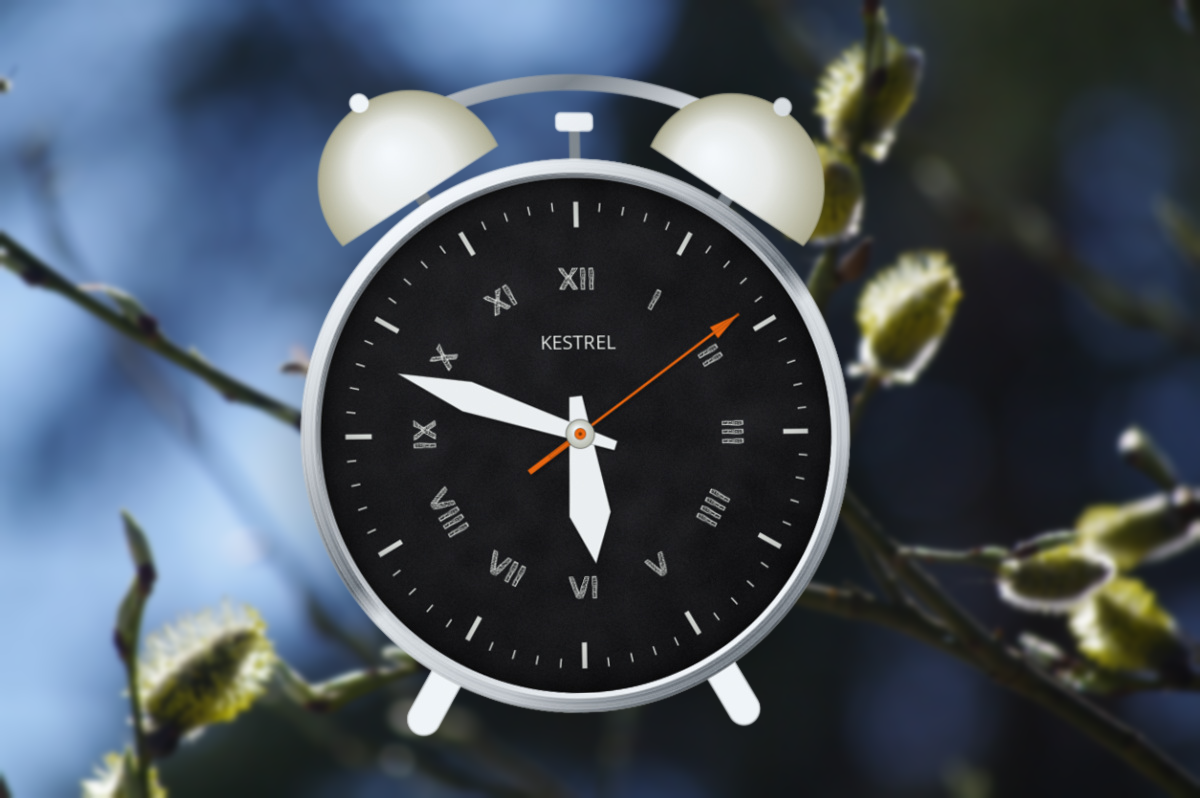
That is 5,48,09
